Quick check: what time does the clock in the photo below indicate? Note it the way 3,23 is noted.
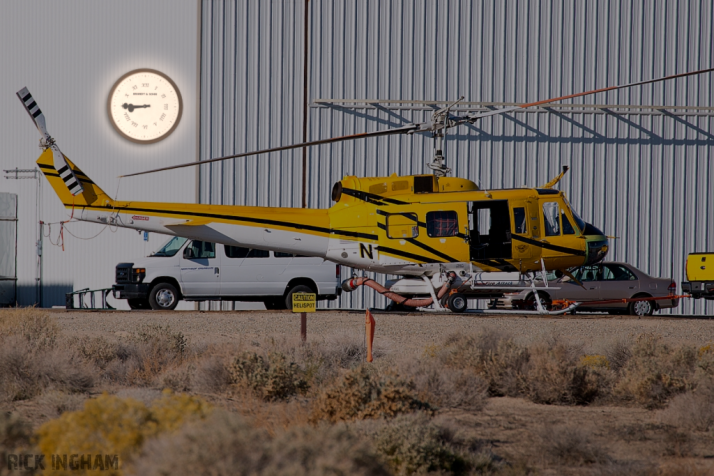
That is 8,45
